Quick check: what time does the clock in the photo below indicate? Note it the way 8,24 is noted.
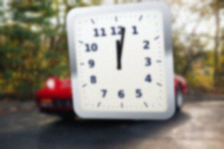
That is 12,02
